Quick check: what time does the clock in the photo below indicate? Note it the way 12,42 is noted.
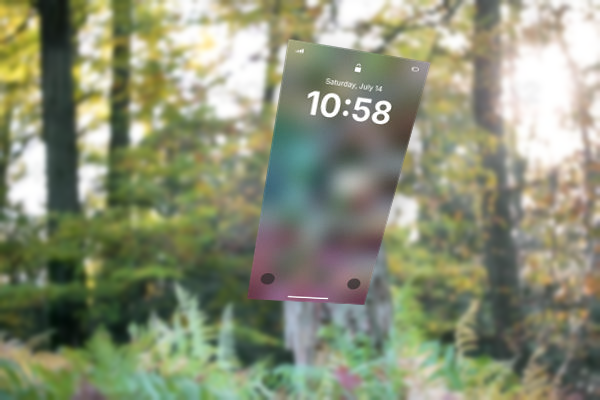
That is 10,58
